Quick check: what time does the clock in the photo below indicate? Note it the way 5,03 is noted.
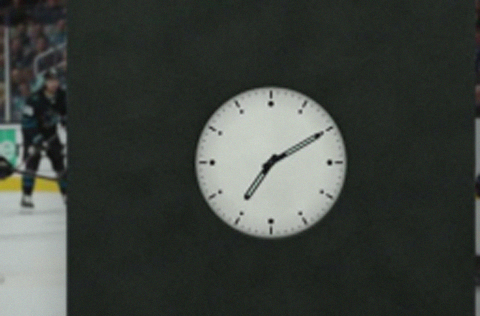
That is 7,10
